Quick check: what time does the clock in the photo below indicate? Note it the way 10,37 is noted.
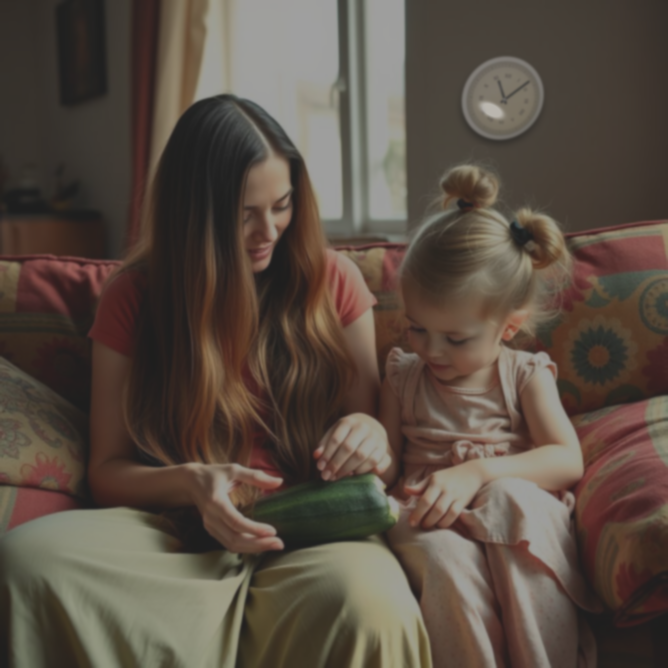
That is 11,08
